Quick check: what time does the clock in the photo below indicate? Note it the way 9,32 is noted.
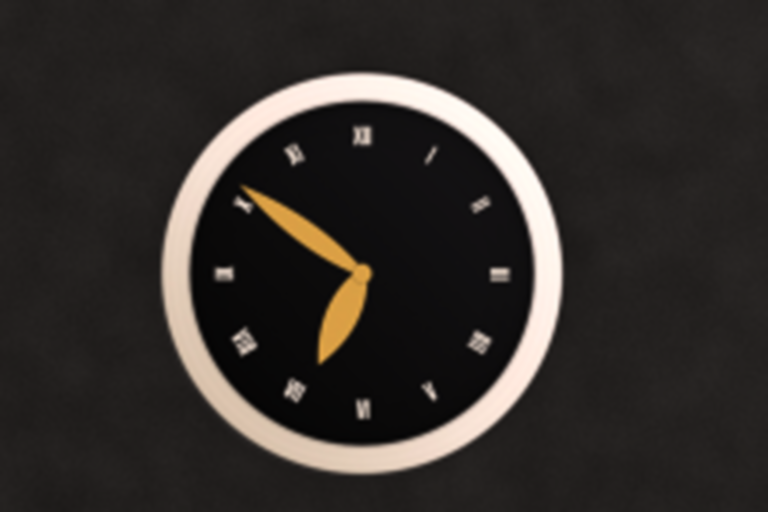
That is 6,51
